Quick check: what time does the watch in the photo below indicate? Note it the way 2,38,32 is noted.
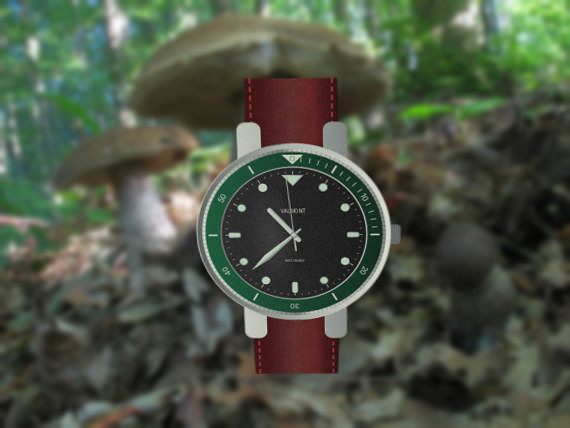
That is 10,37,59
